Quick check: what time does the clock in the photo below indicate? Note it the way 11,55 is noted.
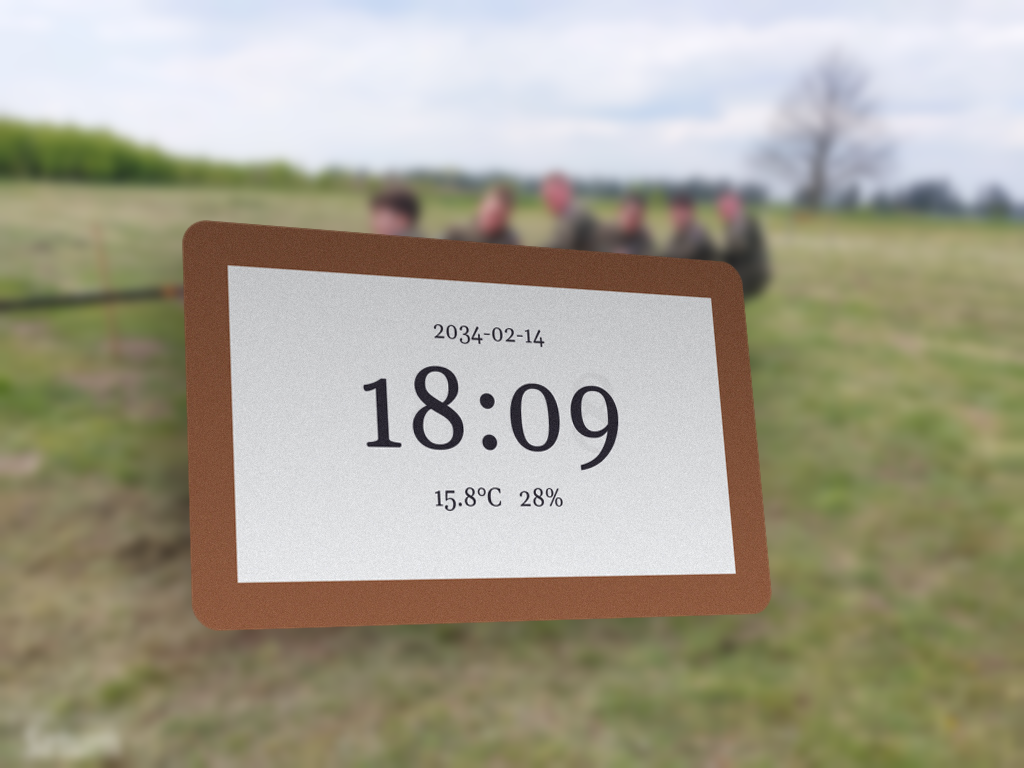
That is 18,09
